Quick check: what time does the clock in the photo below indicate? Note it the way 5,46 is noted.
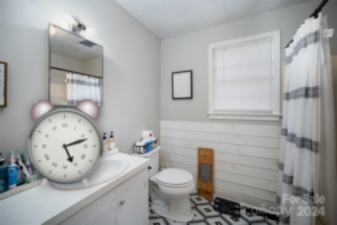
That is 5,12
